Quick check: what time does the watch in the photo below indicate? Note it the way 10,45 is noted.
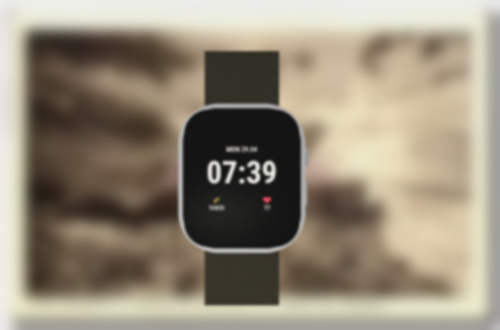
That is 7,39
